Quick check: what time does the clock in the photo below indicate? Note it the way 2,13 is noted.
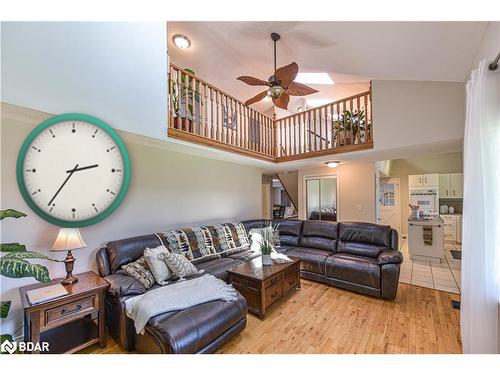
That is 2,36
